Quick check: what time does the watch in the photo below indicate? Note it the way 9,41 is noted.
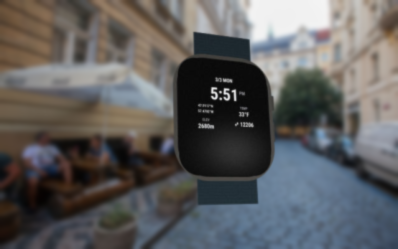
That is 5,51
